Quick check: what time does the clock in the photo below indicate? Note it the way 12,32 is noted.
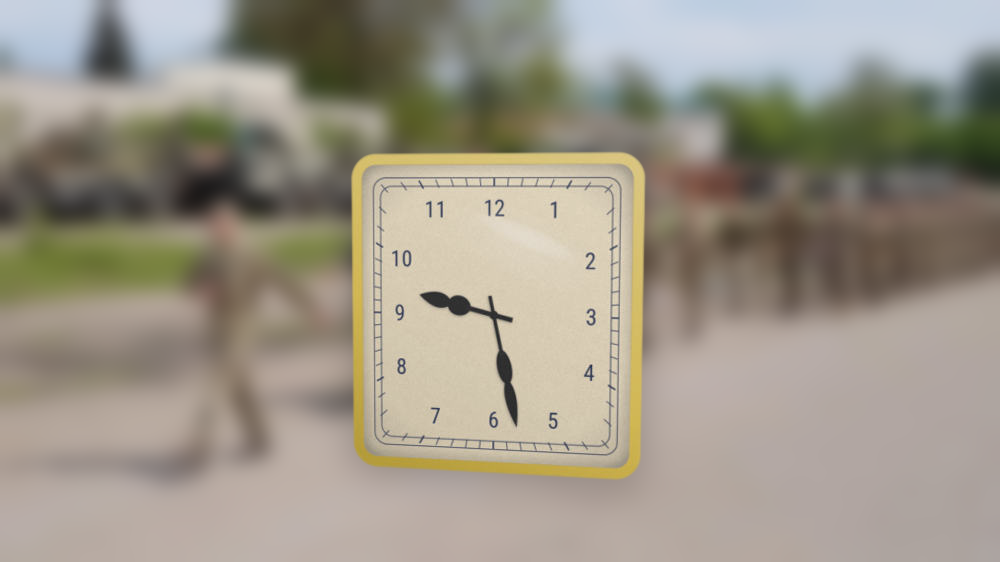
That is 9,28
